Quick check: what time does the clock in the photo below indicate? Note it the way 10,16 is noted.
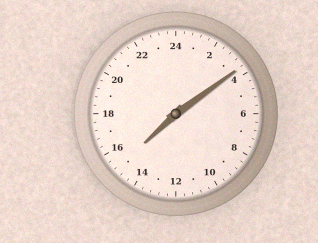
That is 15,09
